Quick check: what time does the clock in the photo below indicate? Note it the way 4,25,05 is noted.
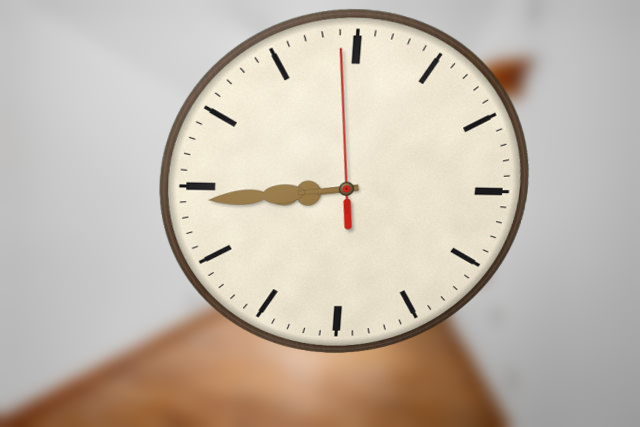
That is 8,43,59
